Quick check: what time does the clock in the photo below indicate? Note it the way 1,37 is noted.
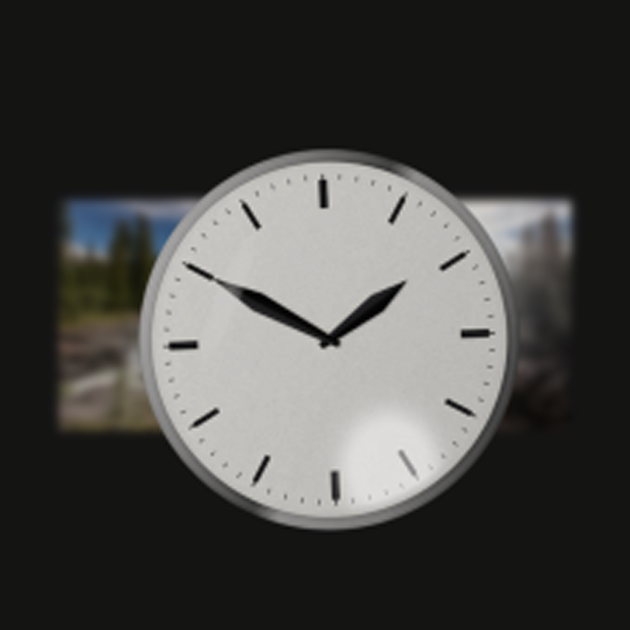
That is 1,50
